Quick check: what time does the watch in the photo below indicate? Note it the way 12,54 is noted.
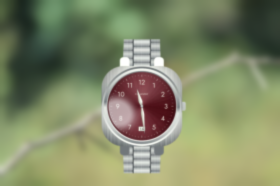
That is 11,29
